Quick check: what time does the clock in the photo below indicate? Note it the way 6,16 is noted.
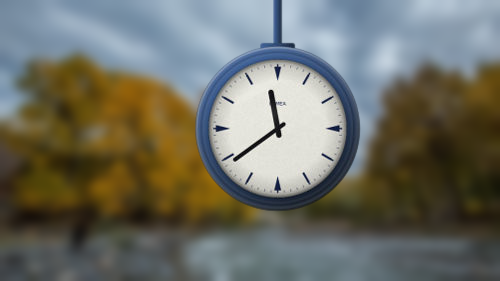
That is 11,39
